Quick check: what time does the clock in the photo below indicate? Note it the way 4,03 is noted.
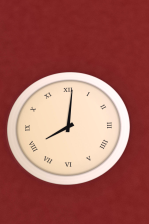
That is 8,01
